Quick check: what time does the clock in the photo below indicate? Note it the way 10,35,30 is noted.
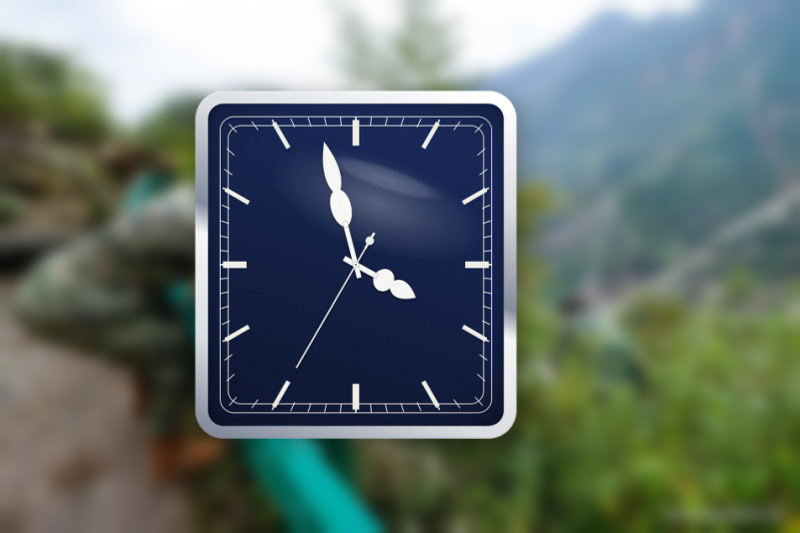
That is 3,57,35
